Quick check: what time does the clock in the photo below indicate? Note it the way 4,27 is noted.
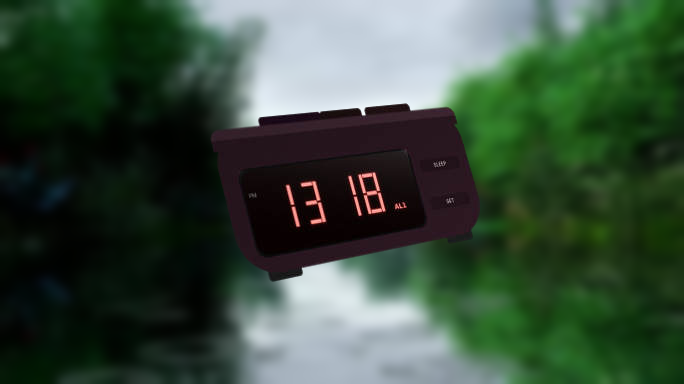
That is 13,18
